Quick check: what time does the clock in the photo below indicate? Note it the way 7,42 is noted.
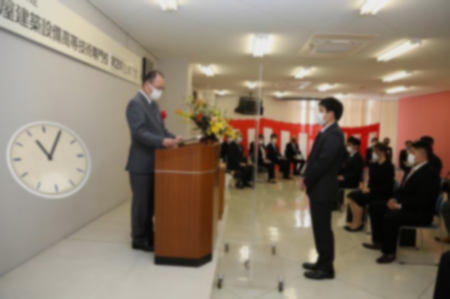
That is 11,05
